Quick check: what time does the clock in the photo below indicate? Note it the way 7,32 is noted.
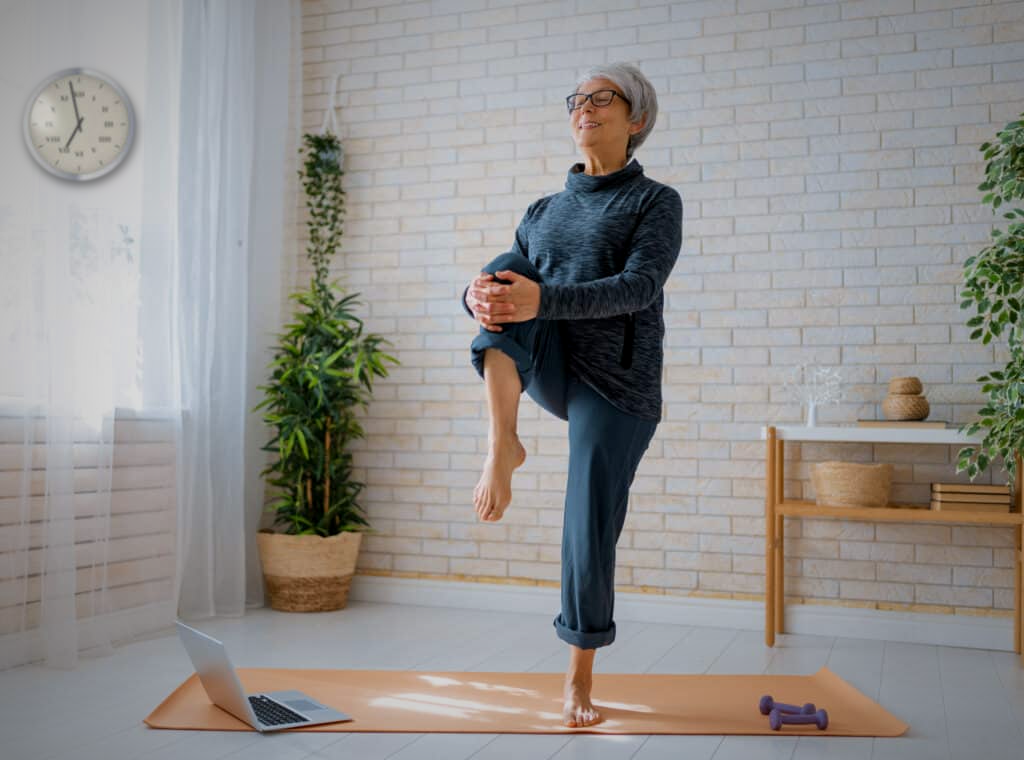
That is 6,58
